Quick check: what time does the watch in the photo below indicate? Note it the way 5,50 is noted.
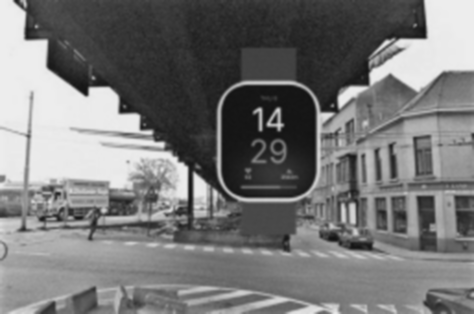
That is 14,29
